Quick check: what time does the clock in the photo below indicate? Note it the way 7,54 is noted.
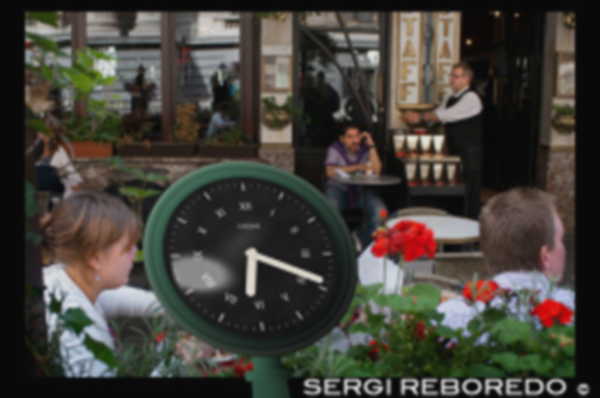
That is 6,19
